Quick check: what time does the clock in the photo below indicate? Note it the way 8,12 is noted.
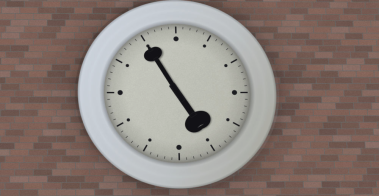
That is 4,55
